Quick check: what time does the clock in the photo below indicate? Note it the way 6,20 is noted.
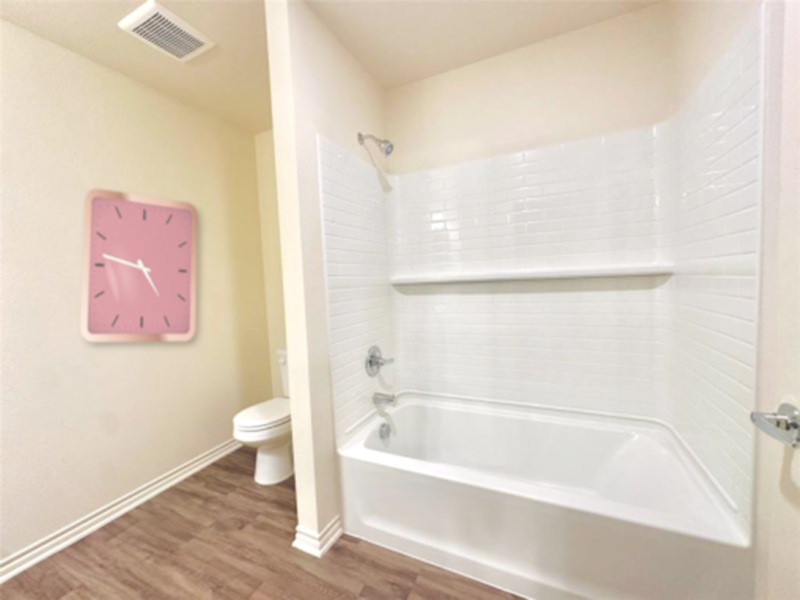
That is 4,47
